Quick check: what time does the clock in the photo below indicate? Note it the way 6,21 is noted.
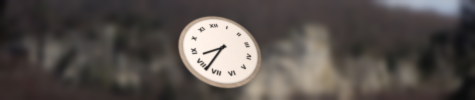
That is 8,38
